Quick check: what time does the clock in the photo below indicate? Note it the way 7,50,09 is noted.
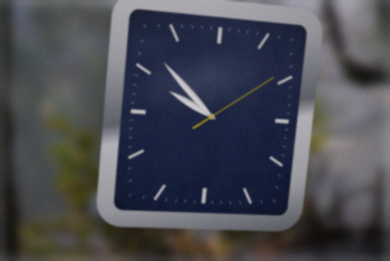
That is 9,52,09
